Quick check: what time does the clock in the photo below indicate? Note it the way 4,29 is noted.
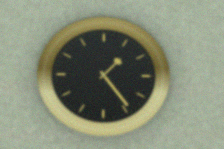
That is 1,24
